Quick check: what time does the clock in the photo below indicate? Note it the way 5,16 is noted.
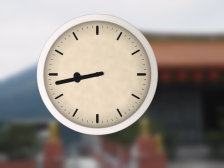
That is 8,43
